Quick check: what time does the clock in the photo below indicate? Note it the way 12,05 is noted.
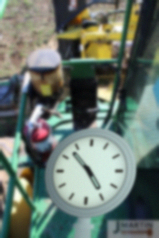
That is 4,53
